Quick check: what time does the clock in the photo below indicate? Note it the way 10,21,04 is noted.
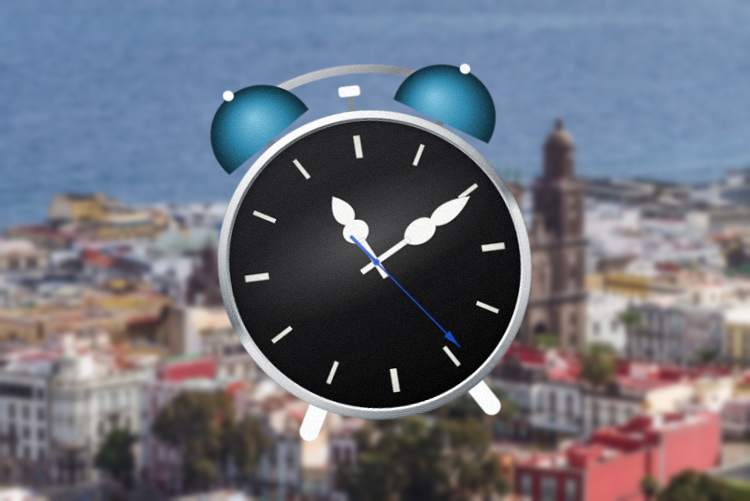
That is 11,10,24
